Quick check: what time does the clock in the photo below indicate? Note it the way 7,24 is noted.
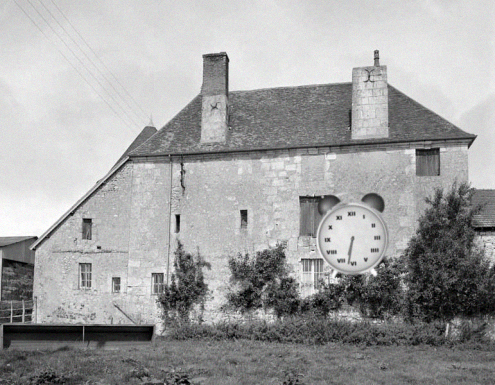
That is 6,32
